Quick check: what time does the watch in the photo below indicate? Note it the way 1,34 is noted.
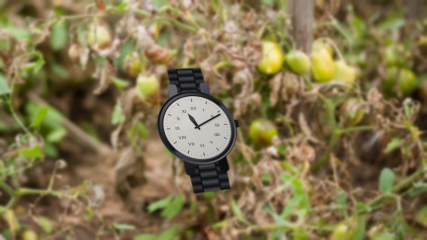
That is 11,11
